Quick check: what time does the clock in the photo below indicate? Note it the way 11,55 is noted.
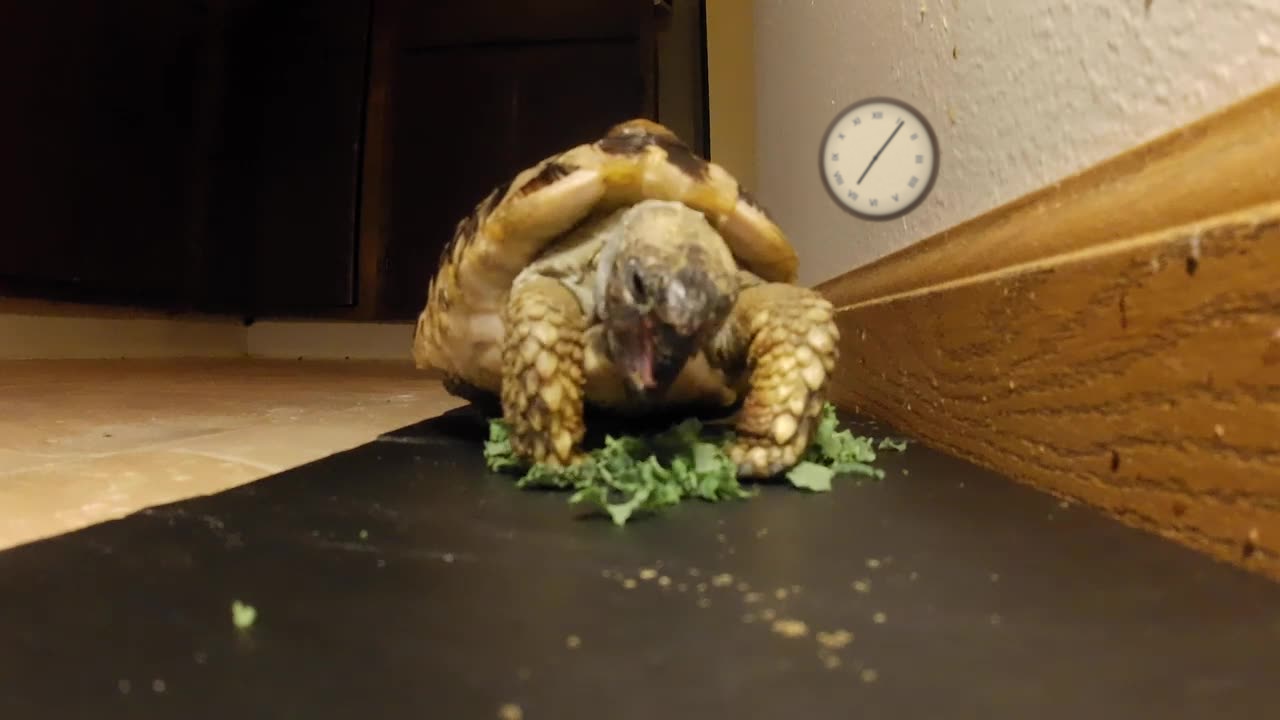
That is 7,06
